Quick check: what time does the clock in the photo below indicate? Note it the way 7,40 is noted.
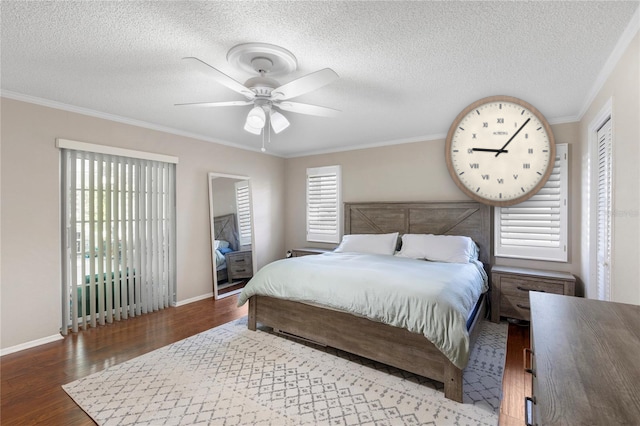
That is 9,07
